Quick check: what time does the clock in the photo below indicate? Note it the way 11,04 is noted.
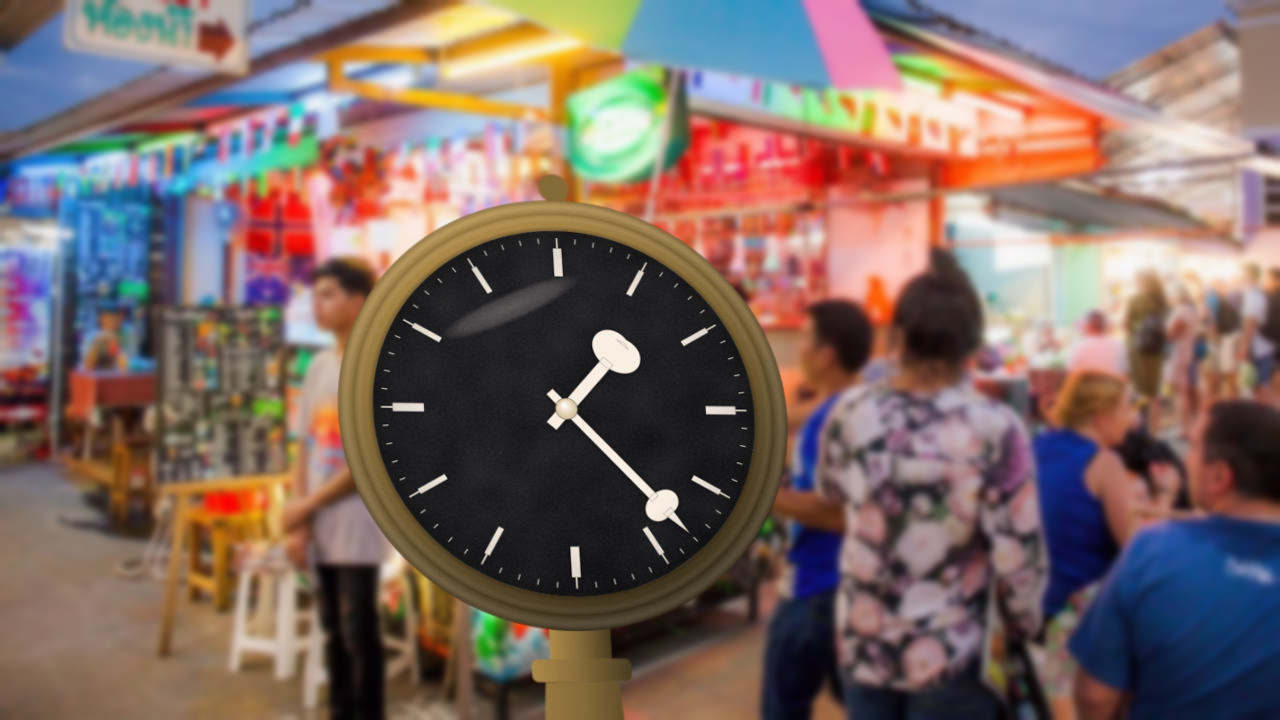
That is 1,23
